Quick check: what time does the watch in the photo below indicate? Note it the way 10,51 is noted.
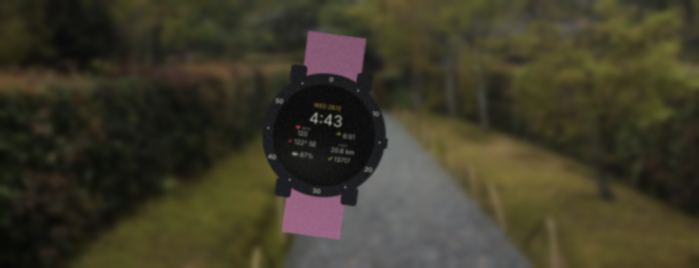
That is 4,43
